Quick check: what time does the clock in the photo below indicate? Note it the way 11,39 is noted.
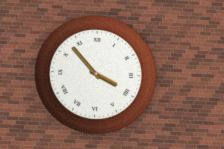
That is 3,53
